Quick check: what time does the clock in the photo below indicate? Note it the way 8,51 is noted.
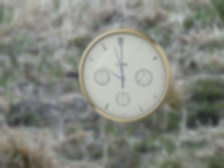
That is 9,58
